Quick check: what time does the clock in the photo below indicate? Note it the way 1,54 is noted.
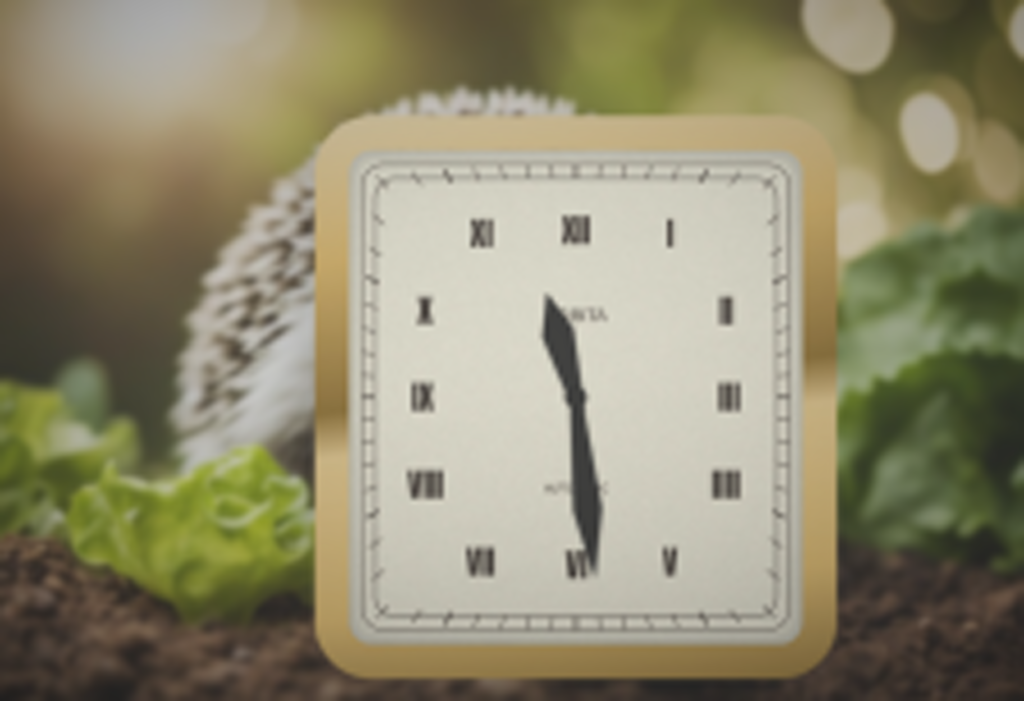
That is 11,29
